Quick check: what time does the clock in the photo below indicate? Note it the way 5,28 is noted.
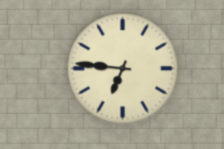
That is 6,46
